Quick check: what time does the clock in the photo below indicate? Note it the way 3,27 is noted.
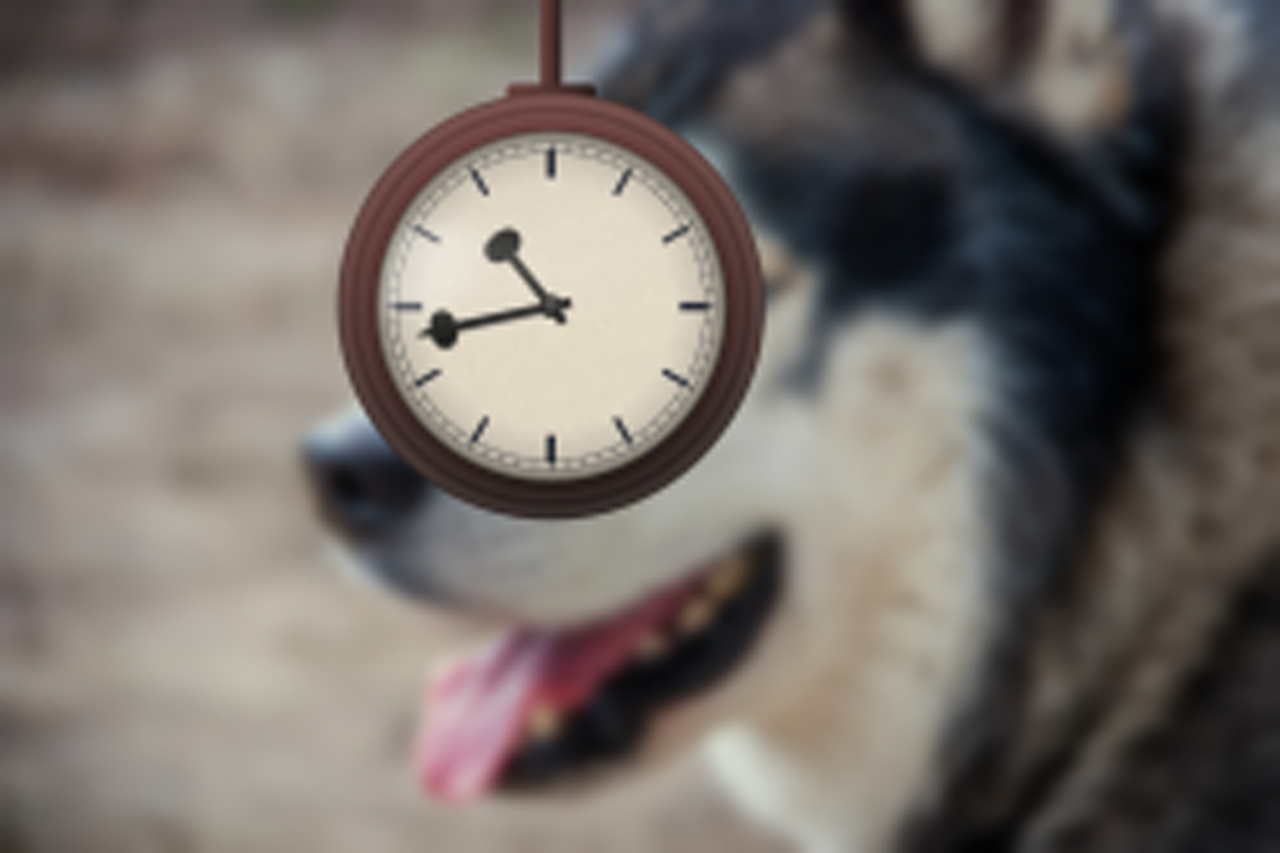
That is 10,43
